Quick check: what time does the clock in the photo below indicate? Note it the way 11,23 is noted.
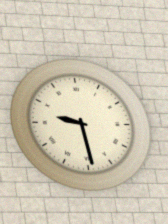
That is 9,29
